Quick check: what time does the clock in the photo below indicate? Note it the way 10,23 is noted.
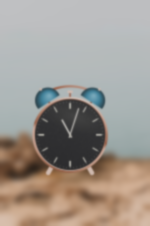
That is 11,03
